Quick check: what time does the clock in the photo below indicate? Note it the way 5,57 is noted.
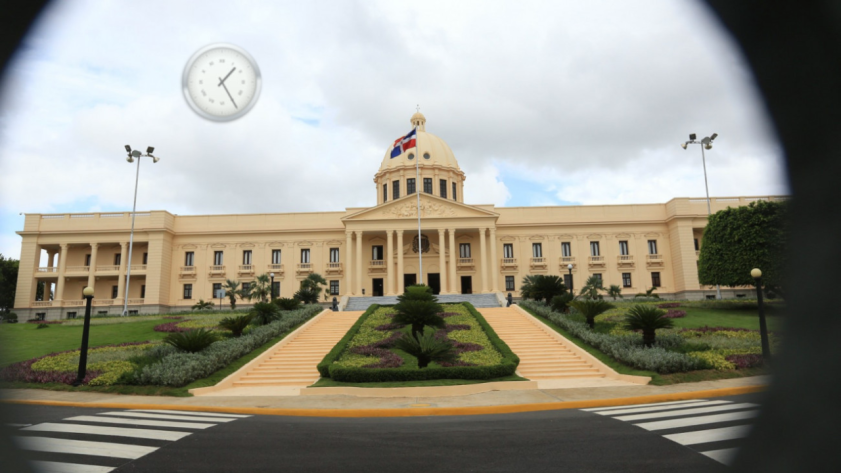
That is 1,25
